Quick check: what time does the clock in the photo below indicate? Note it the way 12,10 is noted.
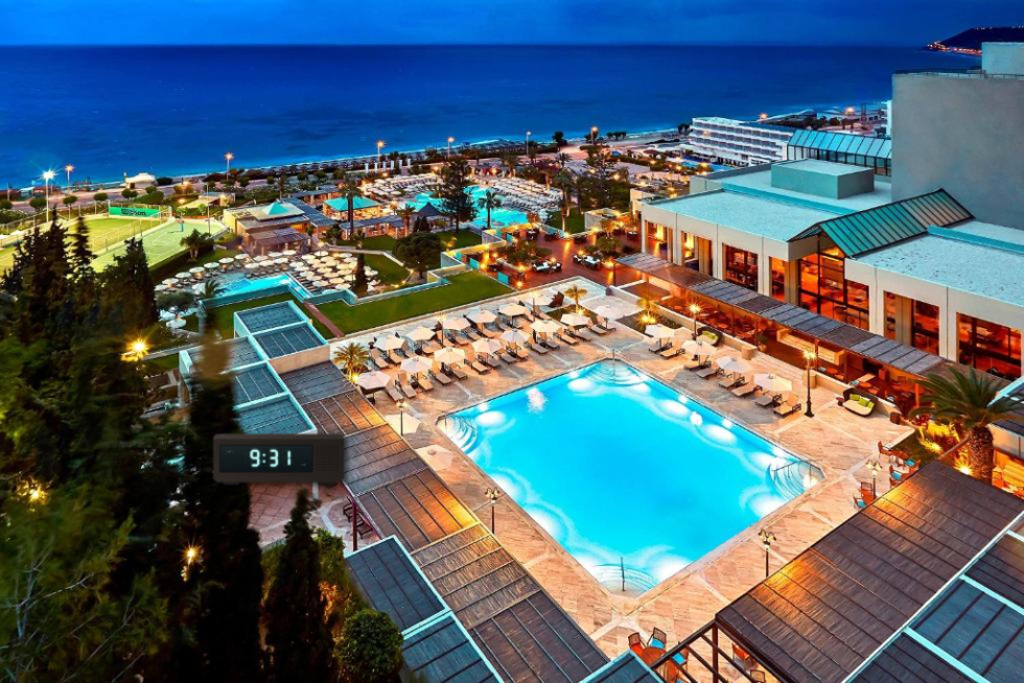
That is 9,31
